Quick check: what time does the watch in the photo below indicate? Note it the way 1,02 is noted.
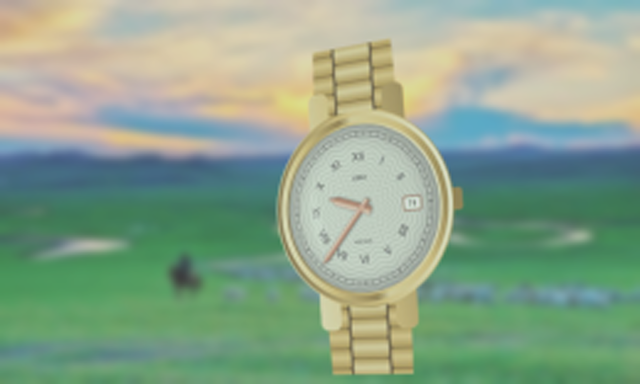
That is 9,37
